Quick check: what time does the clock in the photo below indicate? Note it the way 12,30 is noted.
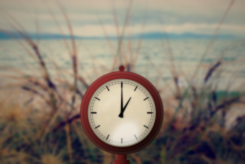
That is 1,00
